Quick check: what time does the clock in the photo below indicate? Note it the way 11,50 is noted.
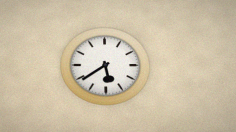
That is 5,39
